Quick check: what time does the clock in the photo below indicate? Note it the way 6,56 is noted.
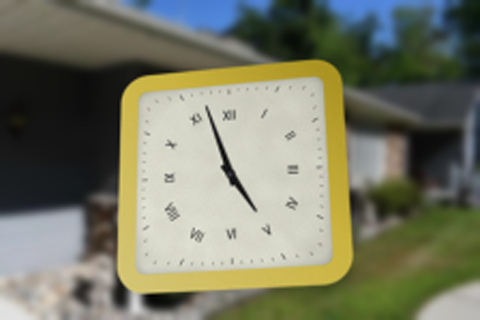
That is 4,57
